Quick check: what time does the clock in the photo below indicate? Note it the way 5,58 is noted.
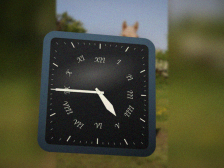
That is 4,45
